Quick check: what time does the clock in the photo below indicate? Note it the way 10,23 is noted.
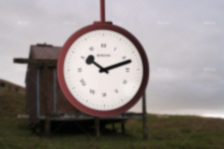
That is 10,12
